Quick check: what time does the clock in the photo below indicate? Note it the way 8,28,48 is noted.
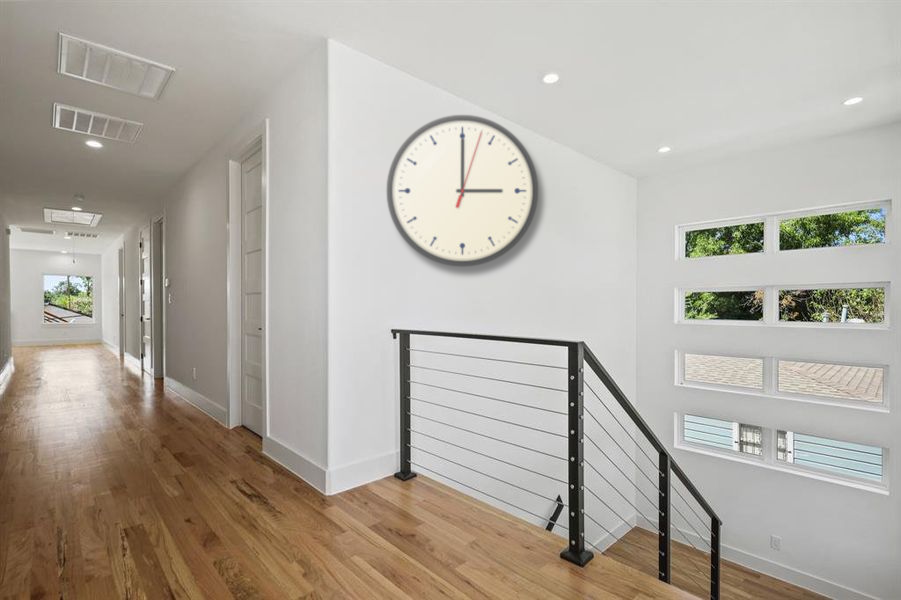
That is 3,00,03
